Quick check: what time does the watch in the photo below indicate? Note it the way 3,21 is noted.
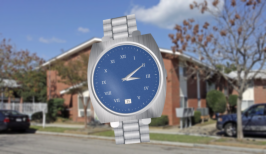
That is 3,10
